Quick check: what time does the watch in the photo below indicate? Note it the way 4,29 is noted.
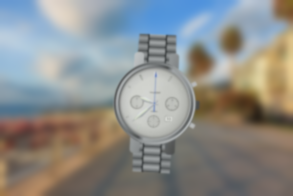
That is 9,38
